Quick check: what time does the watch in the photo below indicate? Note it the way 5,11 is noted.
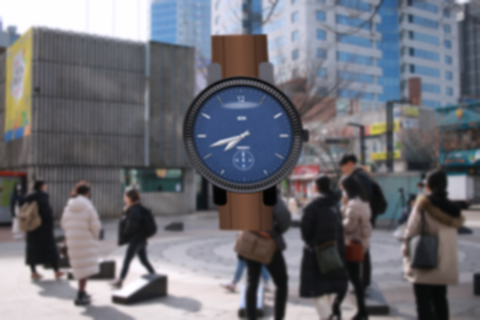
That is 7,42
